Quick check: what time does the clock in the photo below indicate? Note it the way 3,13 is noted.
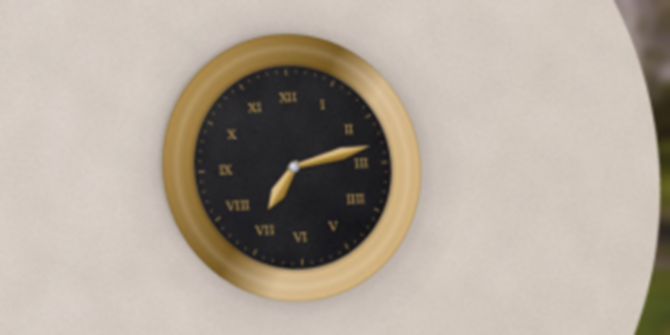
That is 7,13
